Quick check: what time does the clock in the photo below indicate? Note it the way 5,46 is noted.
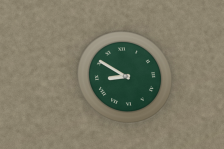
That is 8,51
